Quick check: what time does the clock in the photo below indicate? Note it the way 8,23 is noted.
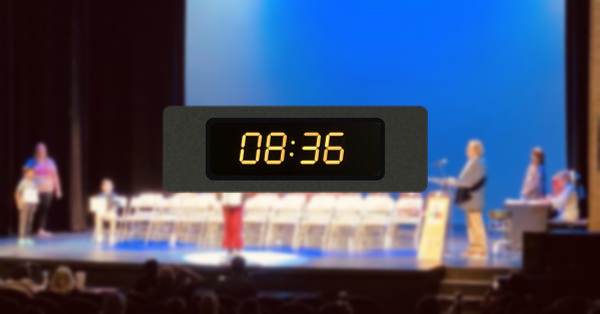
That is 8,36
